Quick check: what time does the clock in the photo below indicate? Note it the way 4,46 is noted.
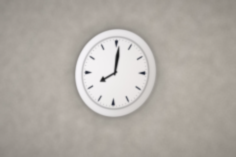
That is 8,01
